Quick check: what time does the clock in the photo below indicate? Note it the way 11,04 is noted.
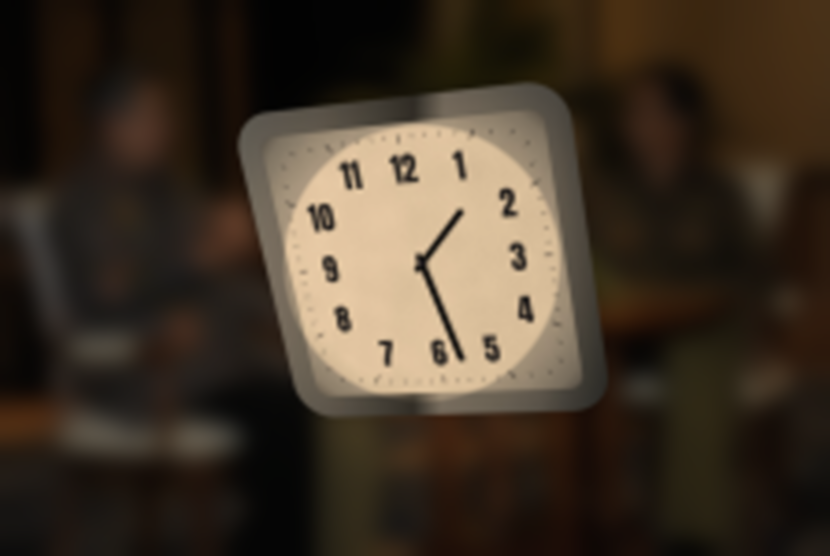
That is 1,28
